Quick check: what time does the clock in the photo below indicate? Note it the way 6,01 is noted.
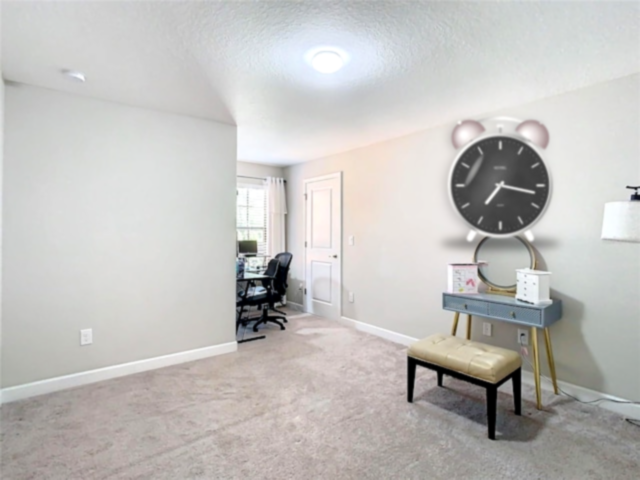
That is 7,17
